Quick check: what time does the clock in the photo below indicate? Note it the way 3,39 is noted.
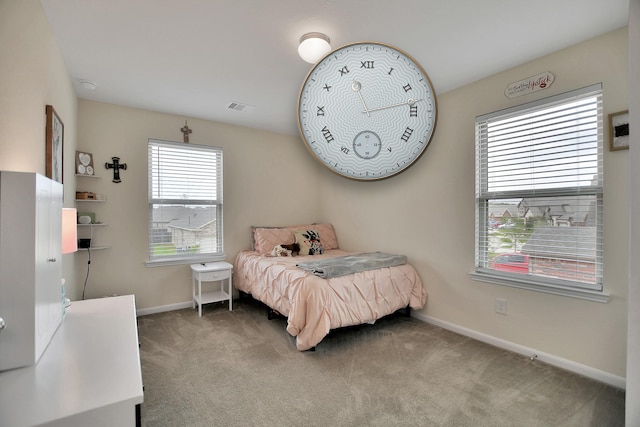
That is 11,13
